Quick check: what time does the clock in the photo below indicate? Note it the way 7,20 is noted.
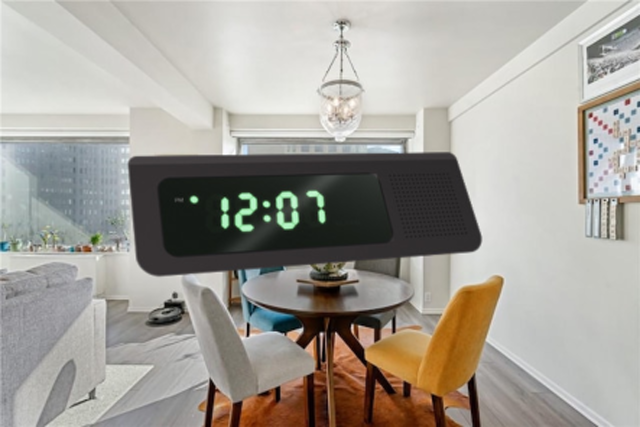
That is 12,07
